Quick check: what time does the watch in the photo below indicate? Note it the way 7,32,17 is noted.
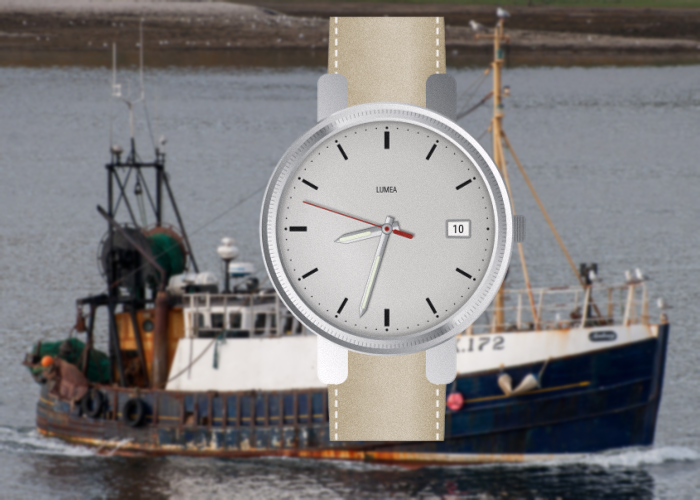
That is 8,32,48
